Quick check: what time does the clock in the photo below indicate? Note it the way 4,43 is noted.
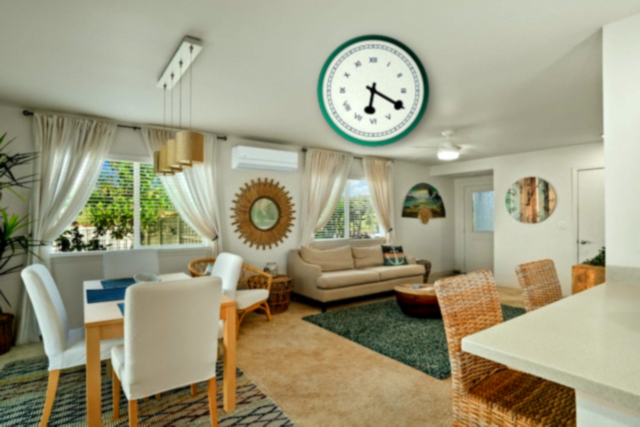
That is 6,20
